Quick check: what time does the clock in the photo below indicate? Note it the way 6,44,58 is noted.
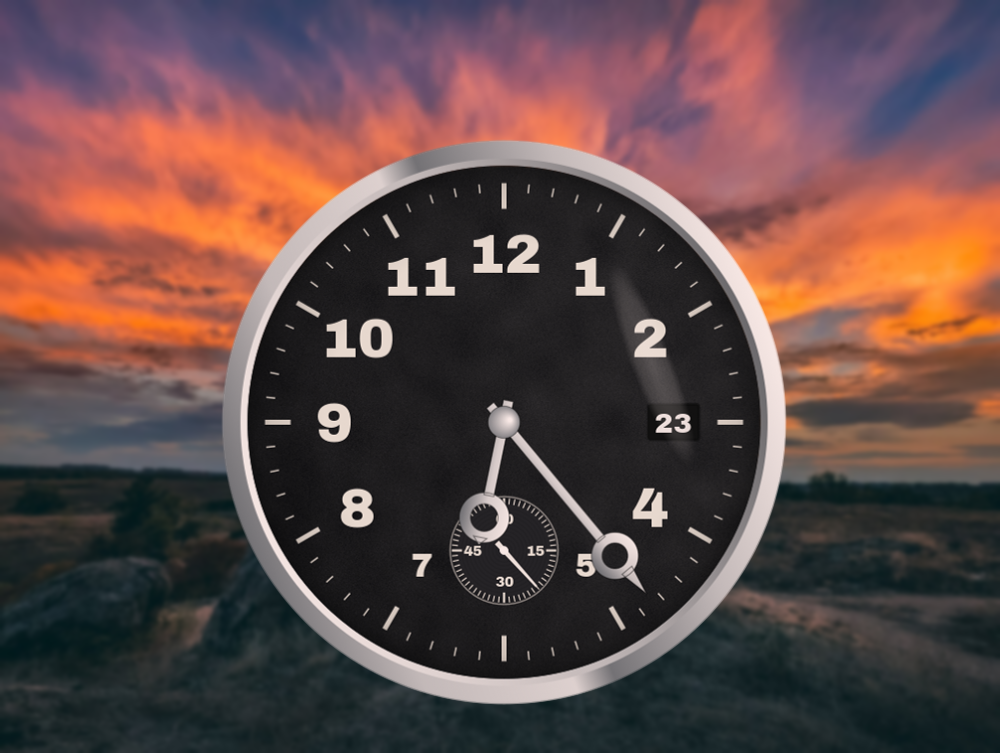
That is 6,23,23
